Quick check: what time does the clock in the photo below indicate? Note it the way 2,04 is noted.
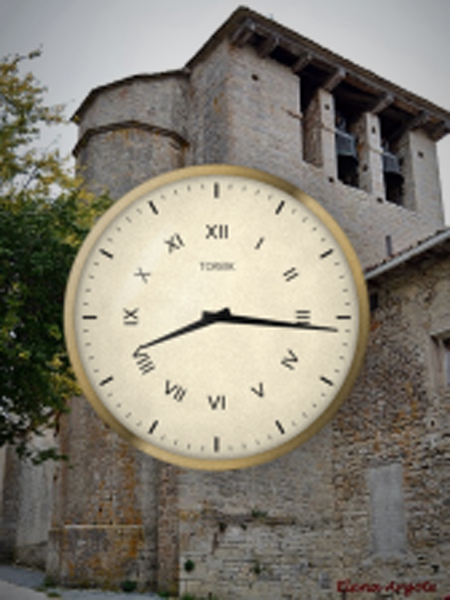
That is 8,16
